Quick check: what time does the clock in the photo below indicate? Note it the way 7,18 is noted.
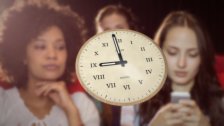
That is 8,59
